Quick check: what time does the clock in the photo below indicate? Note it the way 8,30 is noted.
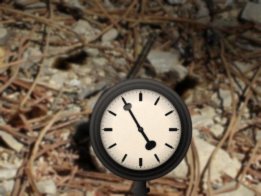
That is 4,55
